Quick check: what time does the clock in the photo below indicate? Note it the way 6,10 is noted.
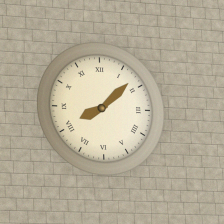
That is 8,08
